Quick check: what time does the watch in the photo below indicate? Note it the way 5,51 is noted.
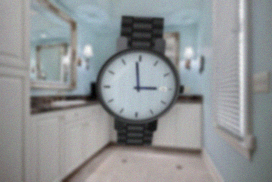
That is 2,59
